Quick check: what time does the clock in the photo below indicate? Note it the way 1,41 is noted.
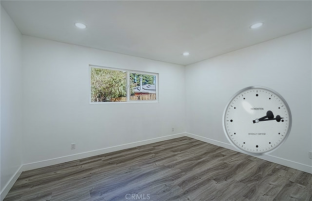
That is 2,14
